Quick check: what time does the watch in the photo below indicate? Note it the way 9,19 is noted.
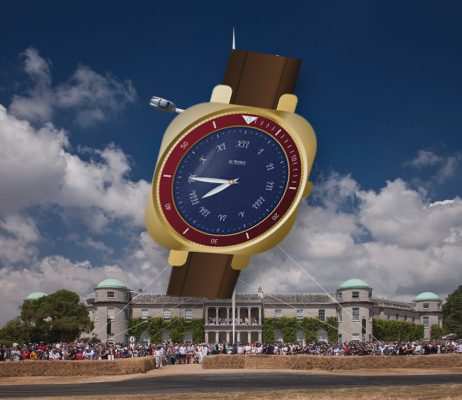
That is 7,45
